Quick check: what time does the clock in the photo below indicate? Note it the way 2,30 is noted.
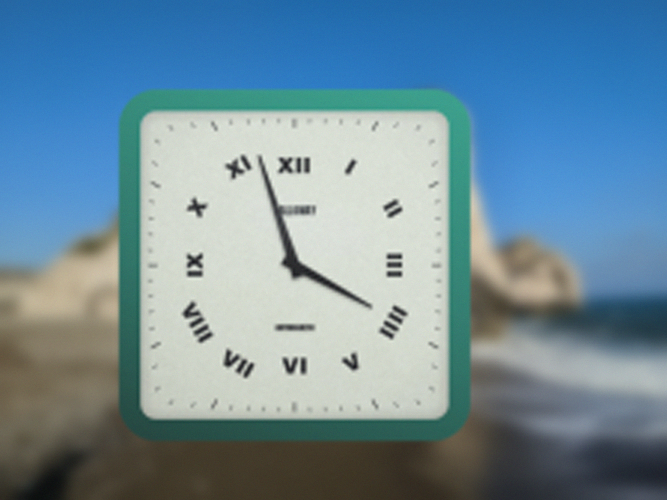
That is 3,57
